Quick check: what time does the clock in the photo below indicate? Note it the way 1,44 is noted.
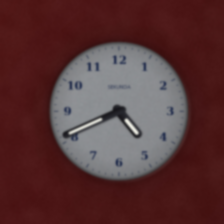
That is 4,41
